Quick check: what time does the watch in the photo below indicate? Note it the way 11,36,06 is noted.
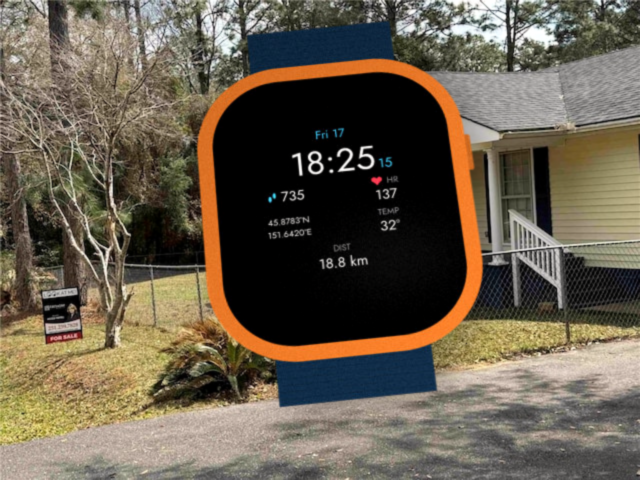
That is 18,25,15
